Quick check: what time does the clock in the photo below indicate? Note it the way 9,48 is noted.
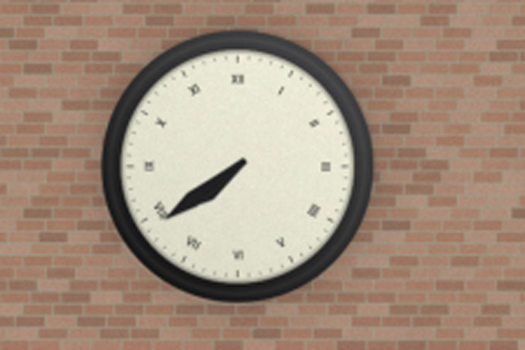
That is 7,39
